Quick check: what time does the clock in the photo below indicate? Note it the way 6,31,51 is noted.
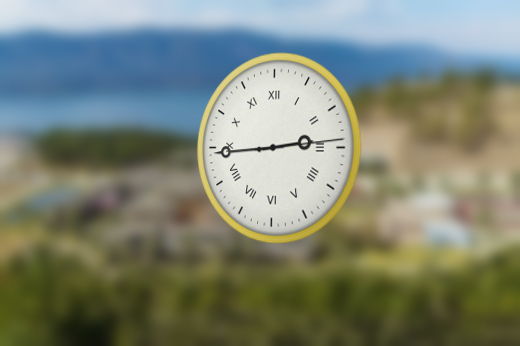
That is 2,44,14
